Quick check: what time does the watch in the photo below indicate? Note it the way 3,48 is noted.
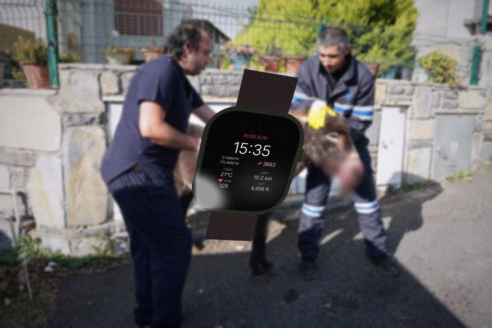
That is 15,35
